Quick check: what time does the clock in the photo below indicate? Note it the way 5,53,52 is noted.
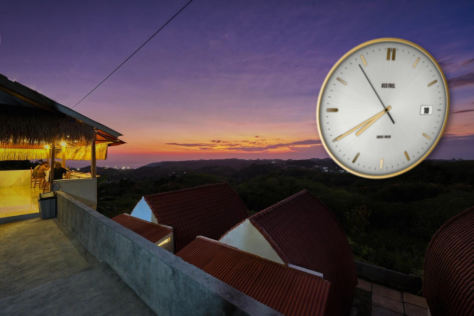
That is 7,39,54
